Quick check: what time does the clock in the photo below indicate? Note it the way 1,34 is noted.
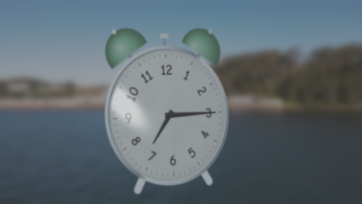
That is 7,15
